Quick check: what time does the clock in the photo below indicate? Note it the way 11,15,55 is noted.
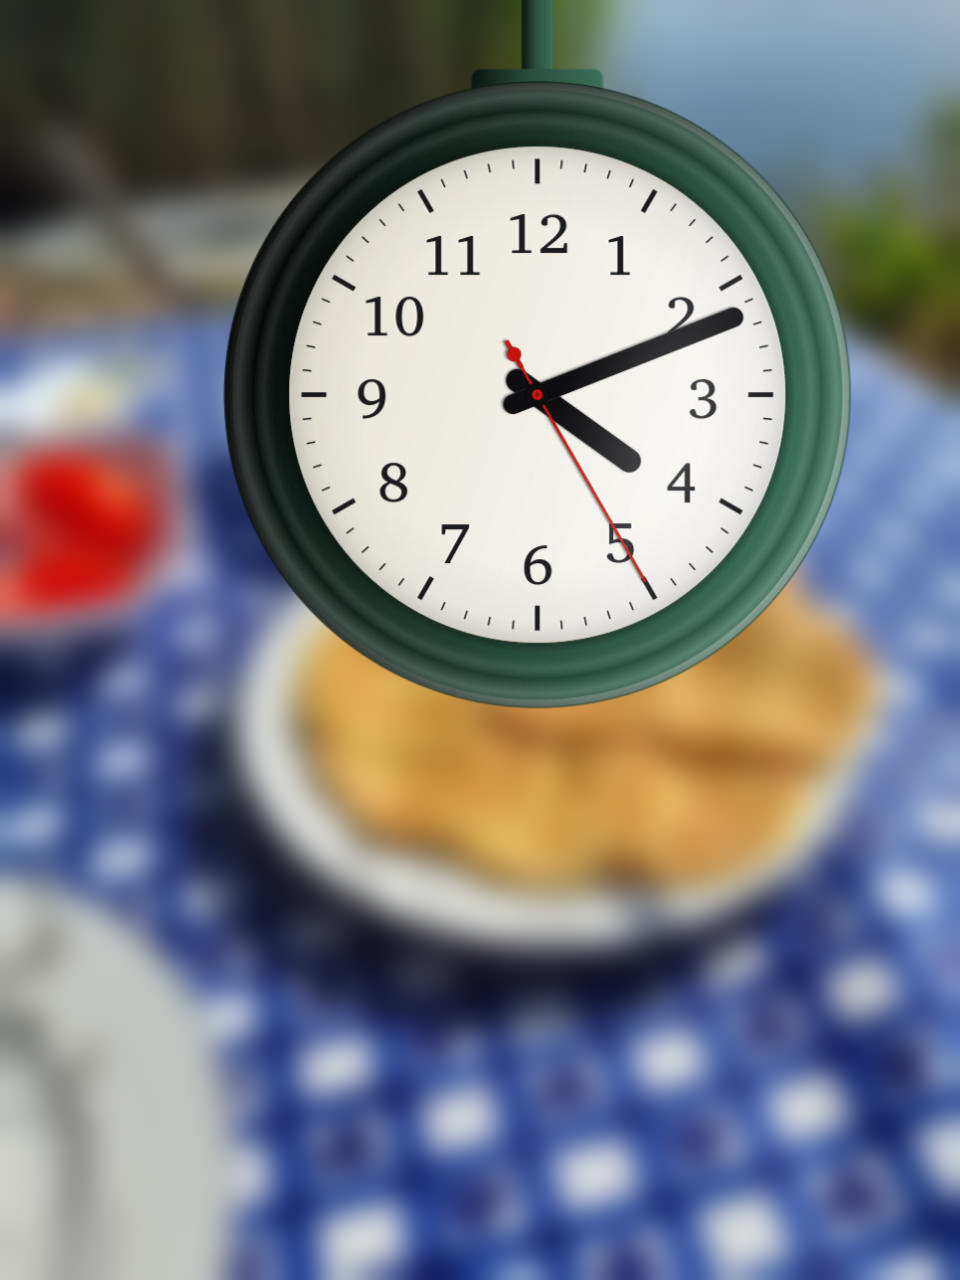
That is 4,11,25
